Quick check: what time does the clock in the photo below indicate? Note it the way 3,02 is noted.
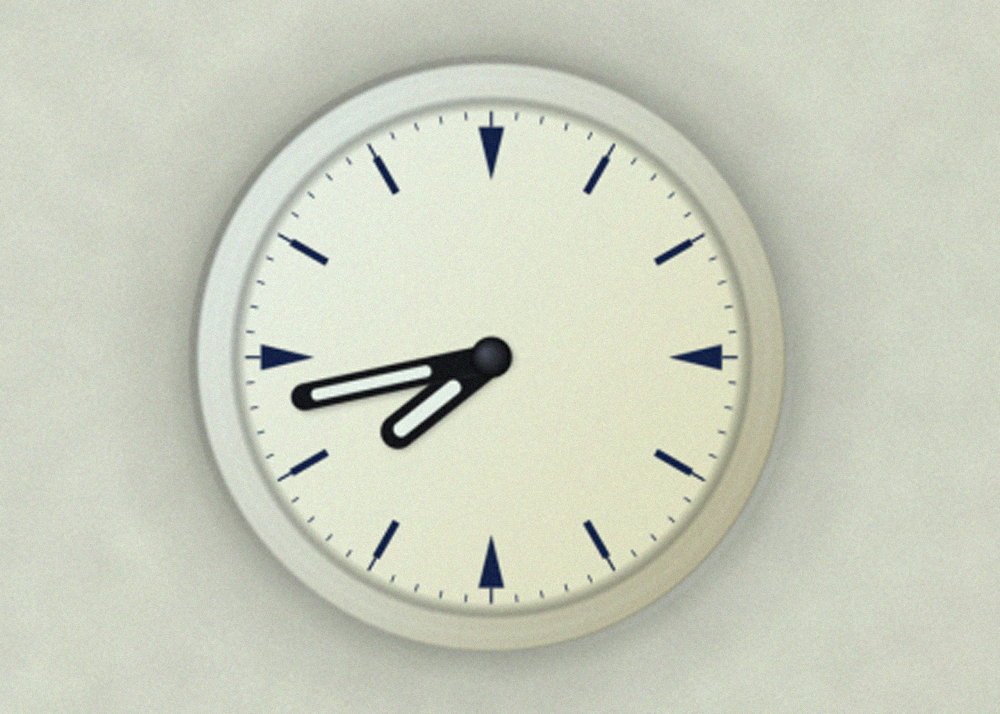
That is 7,43
